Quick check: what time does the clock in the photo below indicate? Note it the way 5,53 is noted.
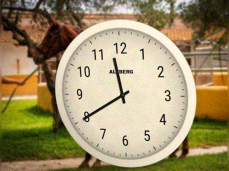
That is 11,40
